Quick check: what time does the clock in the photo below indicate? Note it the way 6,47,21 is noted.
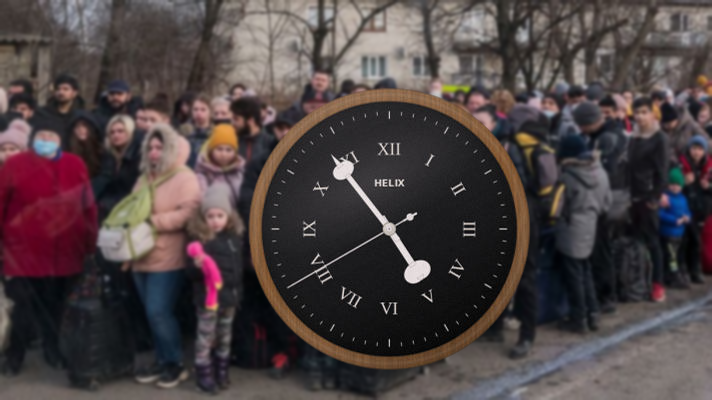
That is 4,53,40
